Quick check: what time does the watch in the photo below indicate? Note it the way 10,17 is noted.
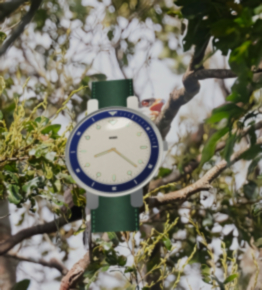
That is 8,22
